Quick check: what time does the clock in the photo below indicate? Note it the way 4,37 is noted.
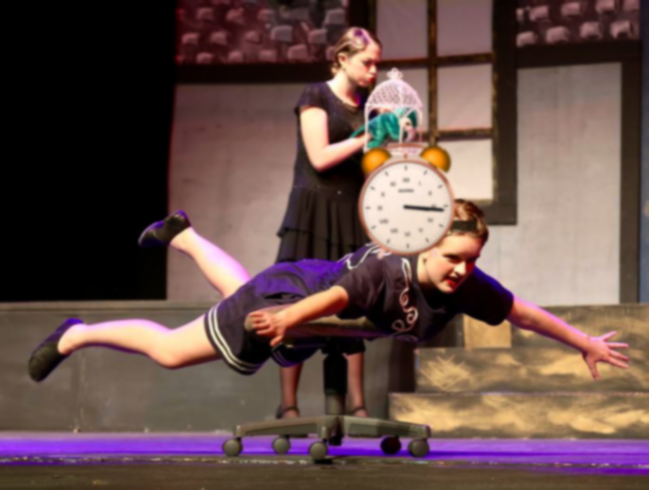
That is 3,16
